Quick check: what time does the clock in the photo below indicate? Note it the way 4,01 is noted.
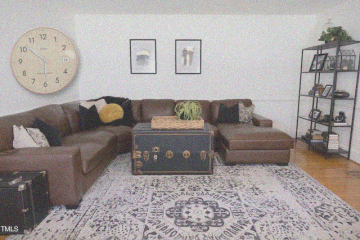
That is 5,52
